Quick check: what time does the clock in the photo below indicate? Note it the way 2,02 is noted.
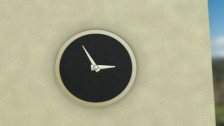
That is 2,55
